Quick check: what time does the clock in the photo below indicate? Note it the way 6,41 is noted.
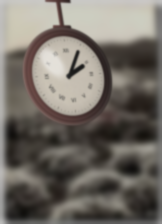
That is 2,05
